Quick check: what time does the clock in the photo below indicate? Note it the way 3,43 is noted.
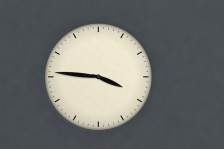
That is 3,46
